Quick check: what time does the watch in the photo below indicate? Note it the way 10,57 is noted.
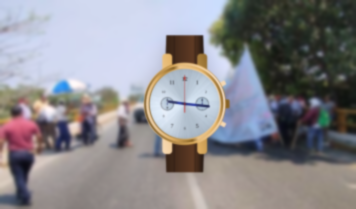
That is 9,16
